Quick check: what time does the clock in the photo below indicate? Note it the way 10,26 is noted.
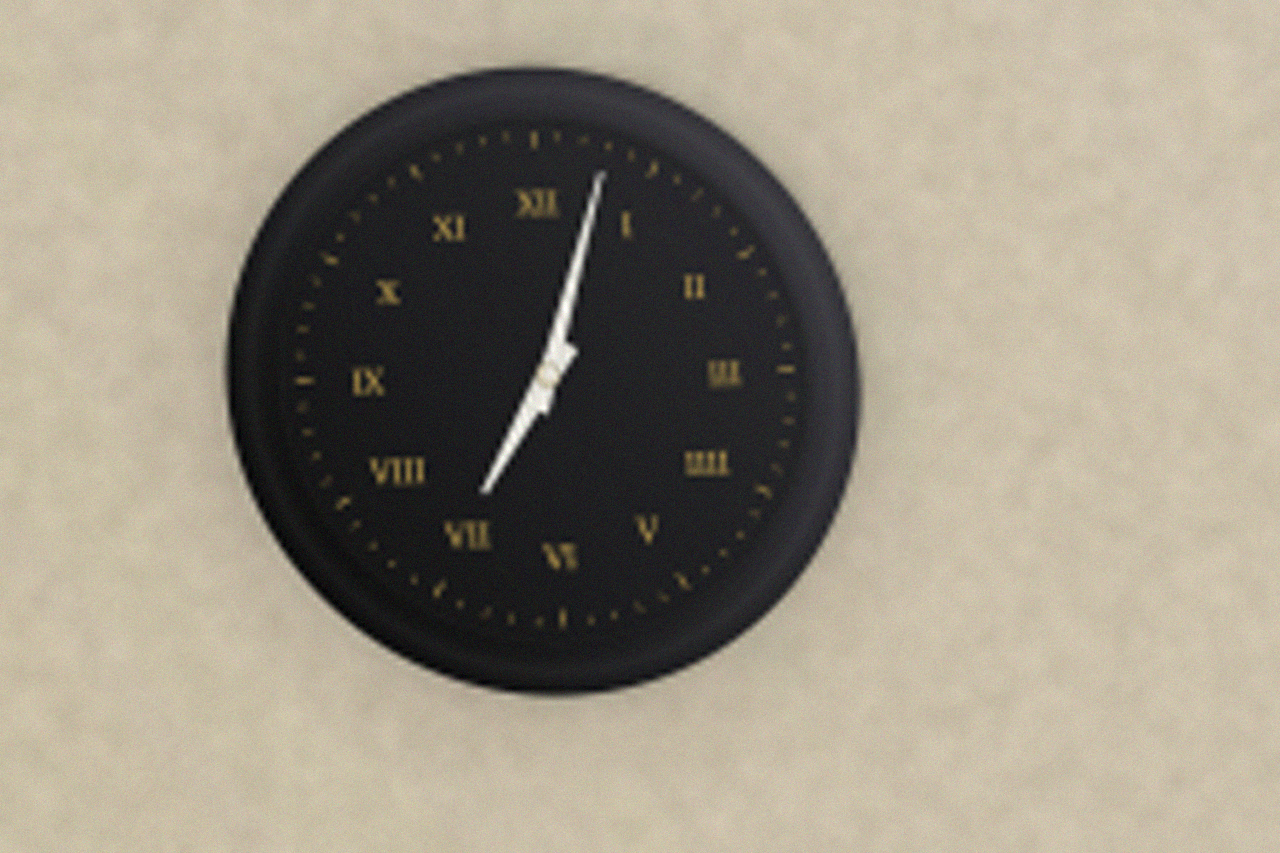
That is 7,03
